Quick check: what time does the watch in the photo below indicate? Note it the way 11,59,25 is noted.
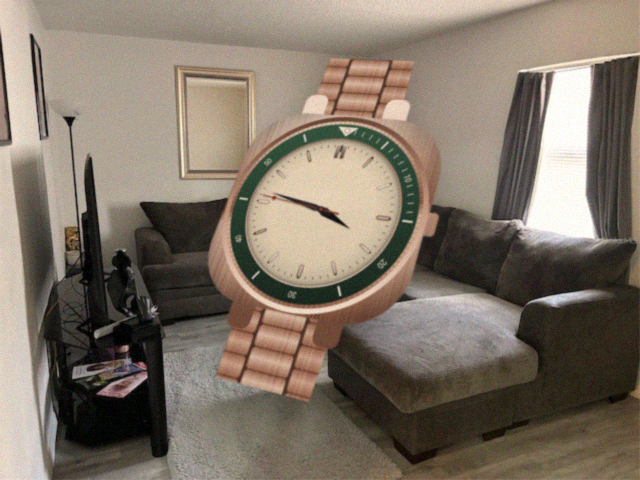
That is 3,46,46
